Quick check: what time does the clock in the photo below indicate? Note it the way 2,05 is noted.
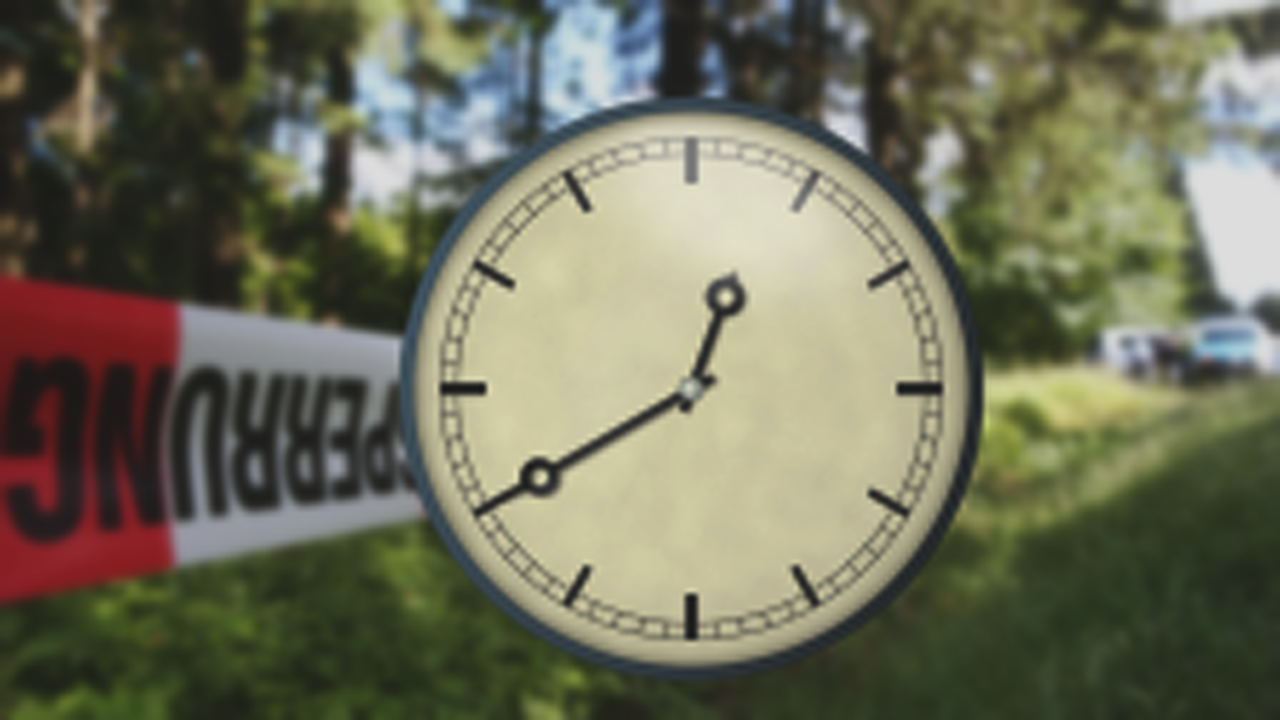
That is 12,40
